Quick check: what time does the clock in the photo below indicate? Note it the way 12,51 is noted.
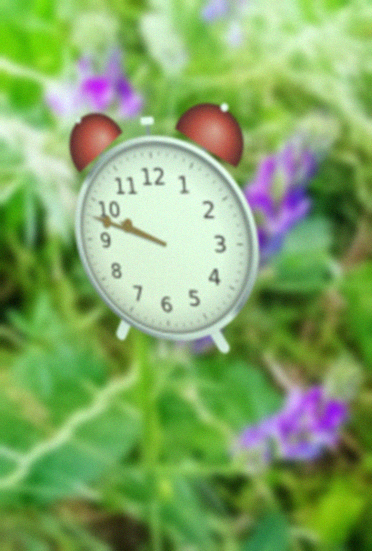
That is 9,48
